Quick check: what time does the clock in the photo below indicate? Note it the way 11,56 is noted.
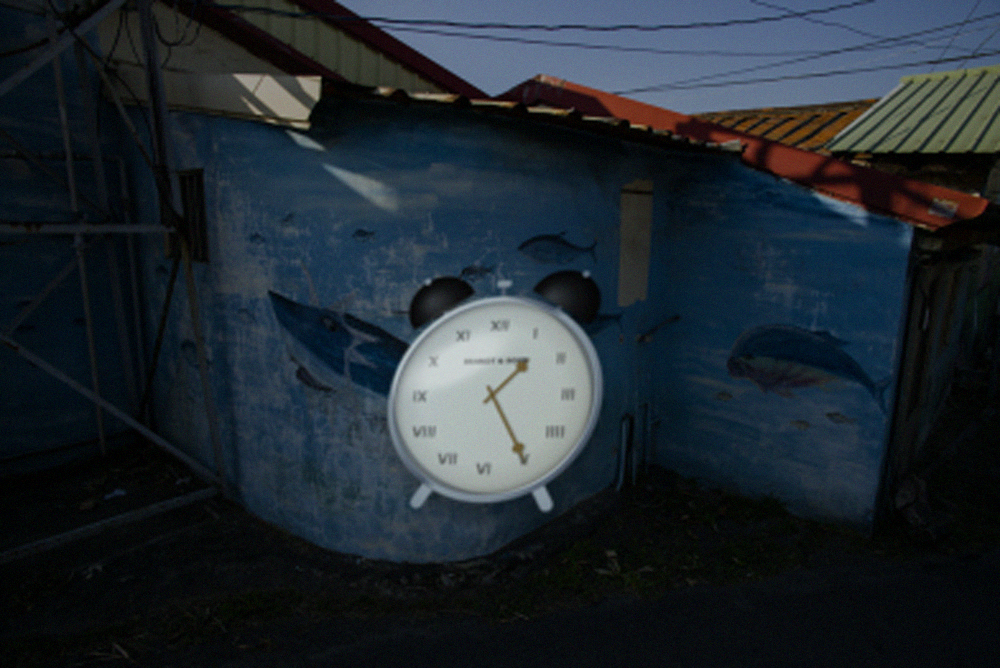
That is 1,25
